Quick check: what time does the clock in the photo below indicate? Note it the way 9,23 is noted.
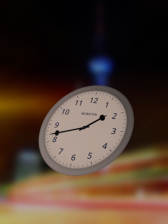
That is 1,42
